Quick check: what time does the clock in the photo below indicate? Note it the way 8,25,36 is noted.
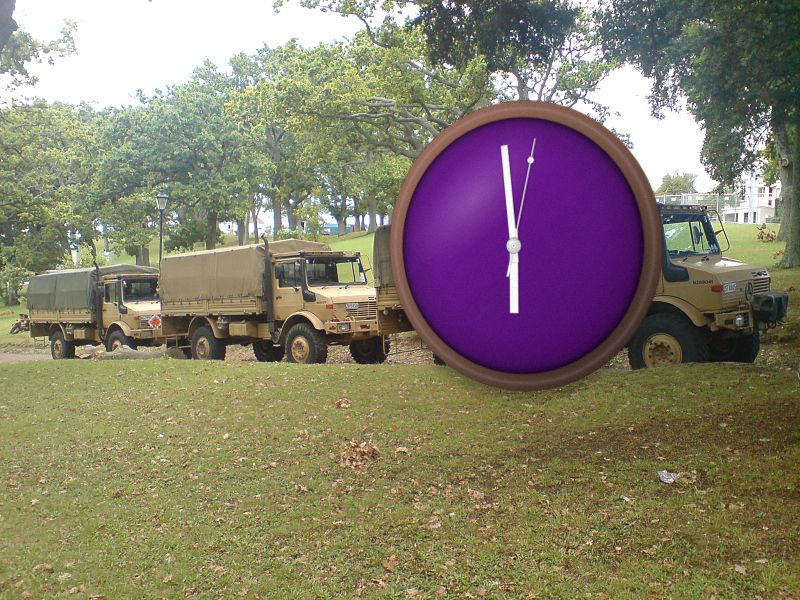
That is 5,59,02
